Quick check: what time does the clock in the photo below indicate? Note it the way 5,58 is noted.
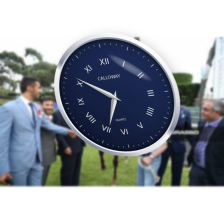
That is 6,51
